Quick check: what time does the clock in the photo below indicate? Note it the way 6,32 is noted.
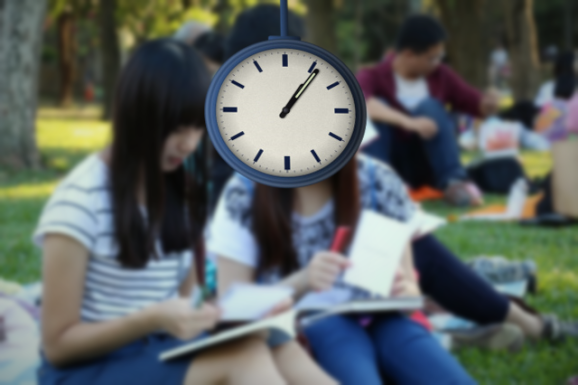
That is 1,06
